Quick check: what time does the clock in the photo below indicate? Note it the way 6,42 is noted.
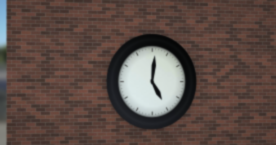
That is 5,01
